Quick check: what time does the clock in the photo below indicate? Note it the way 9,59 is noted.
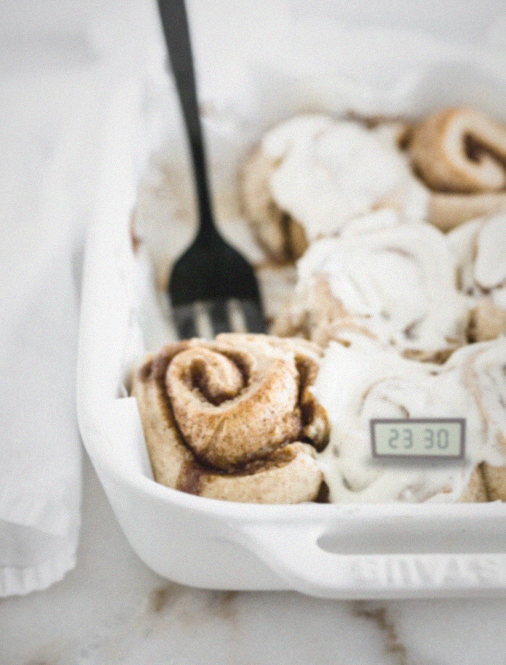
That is 23,30
